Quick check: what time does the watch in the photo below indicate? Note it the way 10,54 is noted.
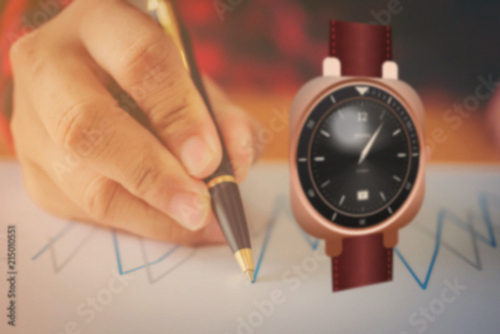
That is 1,06
